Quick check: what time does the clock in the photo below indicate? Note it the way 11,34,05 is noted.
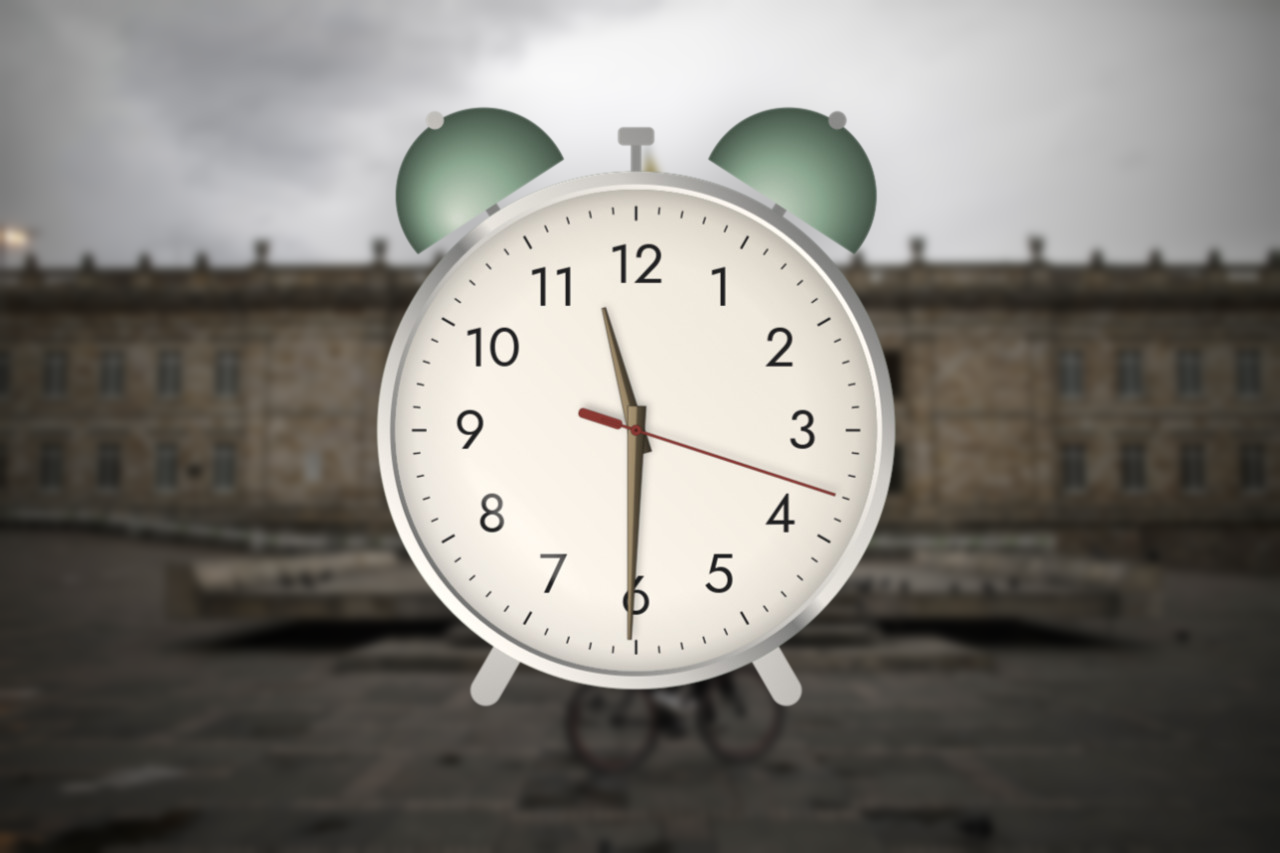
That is 11,30,18
